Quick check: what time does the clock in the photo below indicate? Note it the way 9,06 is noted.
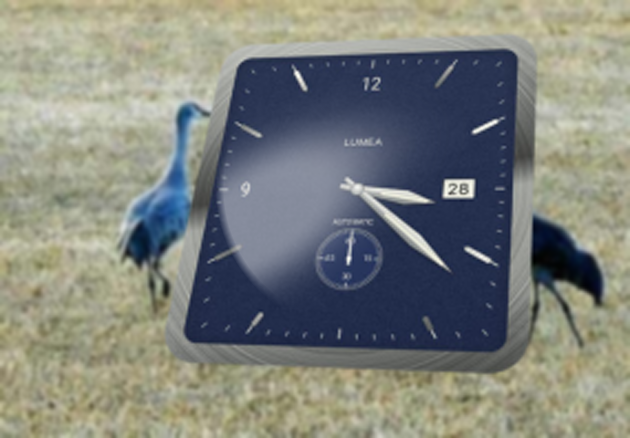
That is 3,22
